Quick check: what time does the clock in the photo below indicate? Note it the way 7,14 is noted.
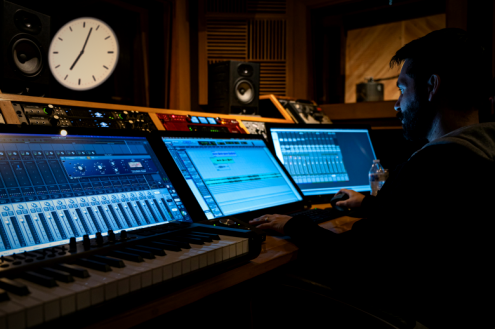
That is 7,03
